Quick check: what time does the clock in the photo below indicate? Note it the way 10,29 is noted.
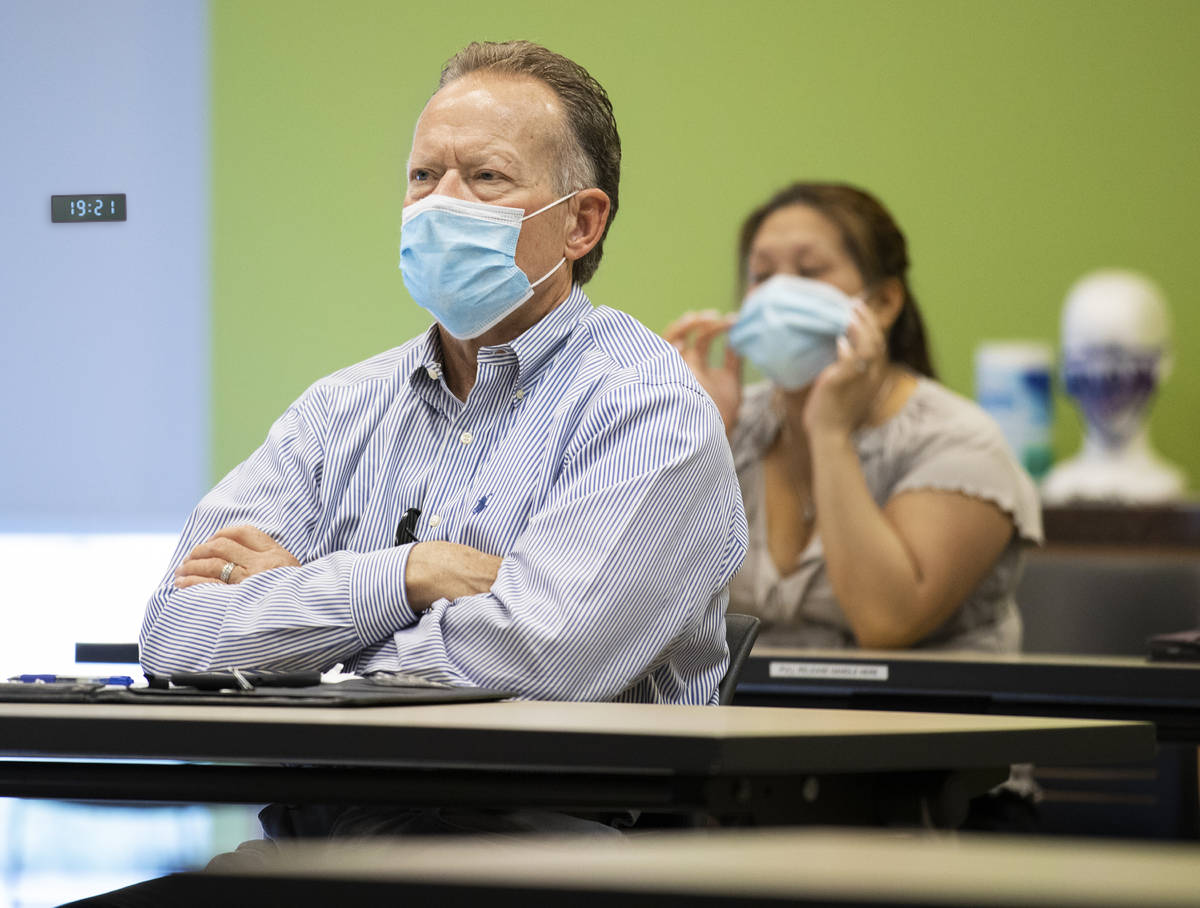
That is 19,21
